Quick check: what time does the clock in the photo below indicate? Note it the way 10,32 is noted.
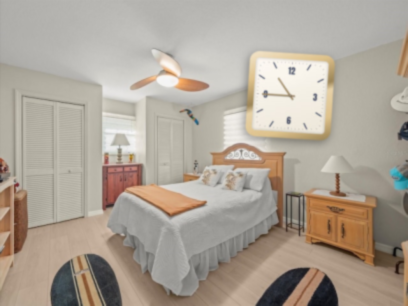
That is 10,45
